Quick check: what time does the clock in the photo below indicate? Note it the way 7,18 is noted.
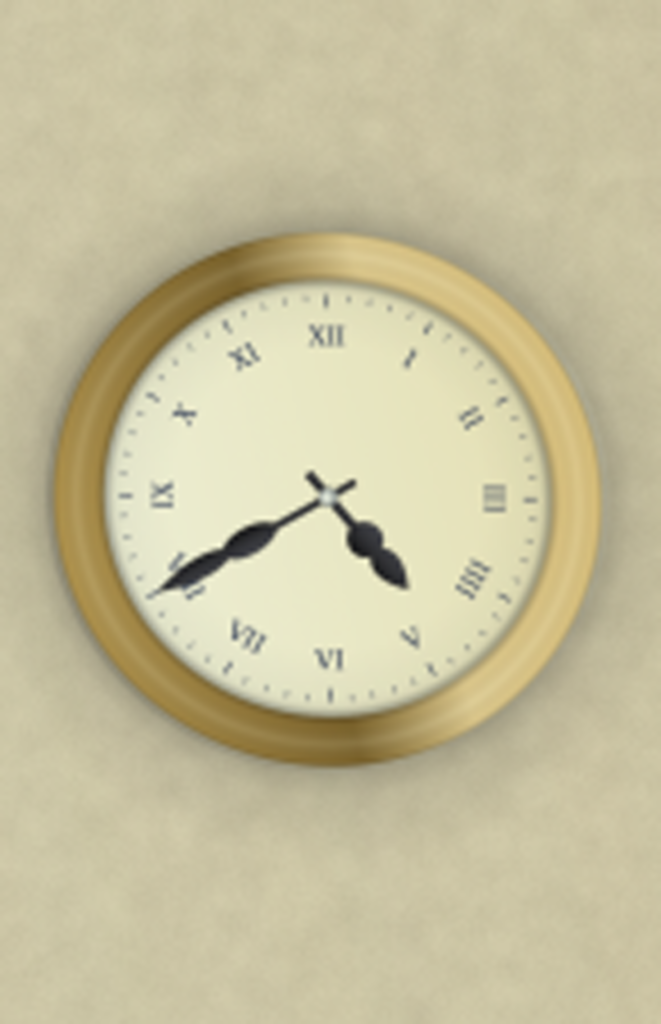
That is 4,40
